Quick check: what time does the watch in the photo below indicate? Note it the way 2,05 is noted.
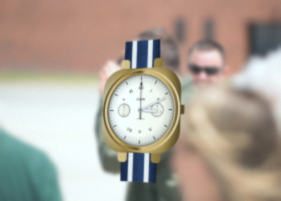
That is 3,11
